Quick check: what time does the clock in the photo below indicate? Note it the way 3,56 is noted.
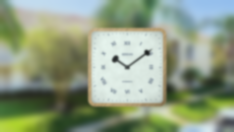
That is 10,09
